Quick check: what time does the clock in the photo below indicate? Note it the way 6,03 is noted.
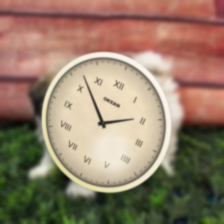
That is 1,52
